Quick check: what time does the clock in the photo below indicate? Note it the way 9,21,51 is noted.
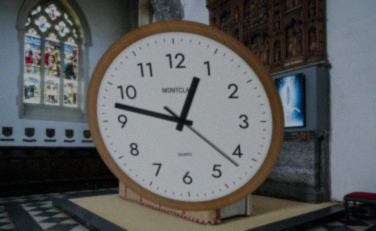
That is 12,47,22
